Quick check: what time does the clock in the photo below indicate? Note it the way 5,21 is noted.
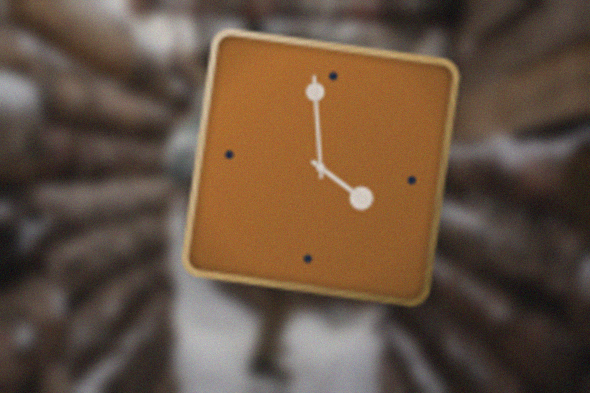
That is 3,58
